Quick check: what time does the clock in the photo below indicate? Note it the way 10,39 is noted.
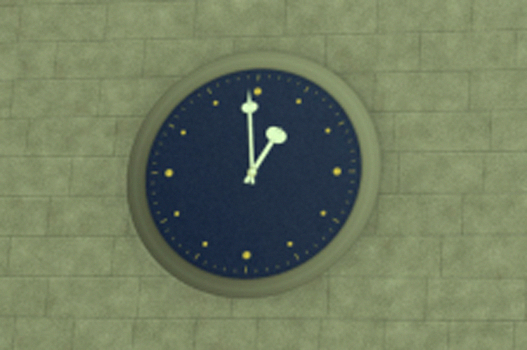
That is 12,59
